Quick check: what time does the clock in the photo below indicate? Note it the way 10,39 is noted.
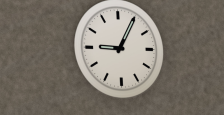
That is 9,05
